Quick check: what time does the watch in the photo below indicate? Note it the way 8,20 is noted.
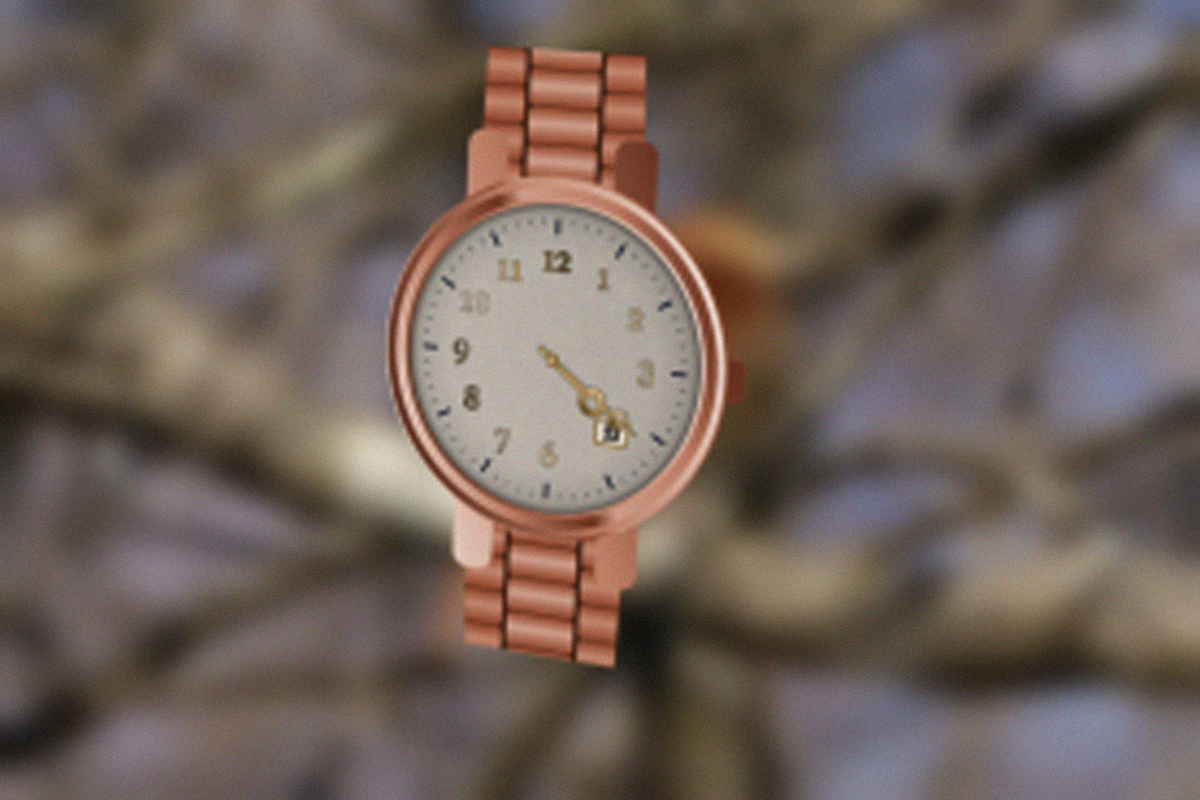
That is 4,21
